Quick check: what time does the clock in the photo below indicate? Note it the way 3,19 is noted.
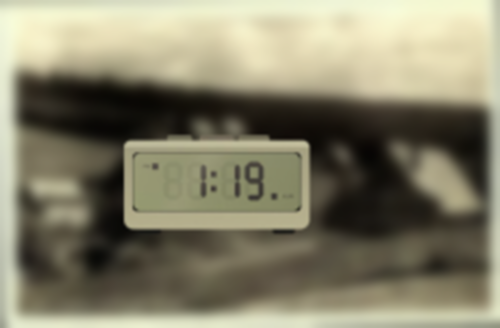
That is 1,19
